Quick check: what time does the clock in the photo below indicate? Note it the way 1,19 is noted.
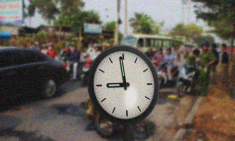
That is 8,59
